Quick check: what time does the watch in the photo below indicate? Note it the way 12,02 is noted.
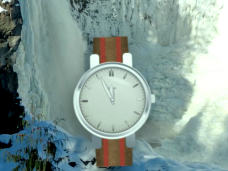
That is 11,56
